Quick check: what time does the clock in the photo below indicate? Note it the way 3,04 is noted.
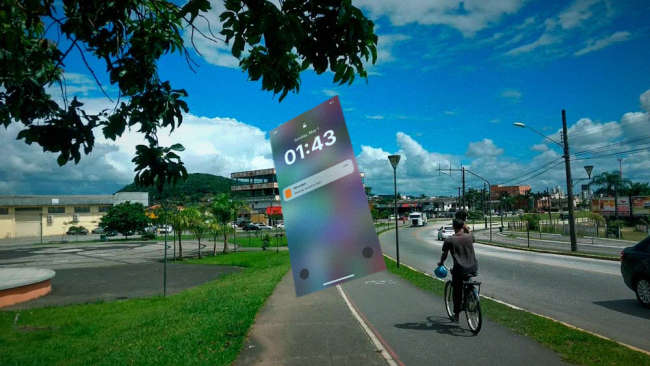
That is 1,43
